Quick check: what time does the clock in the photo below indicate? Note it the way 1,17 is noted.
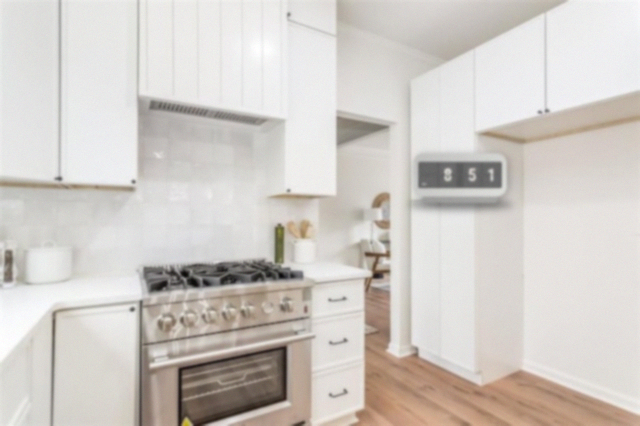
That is 8,51
